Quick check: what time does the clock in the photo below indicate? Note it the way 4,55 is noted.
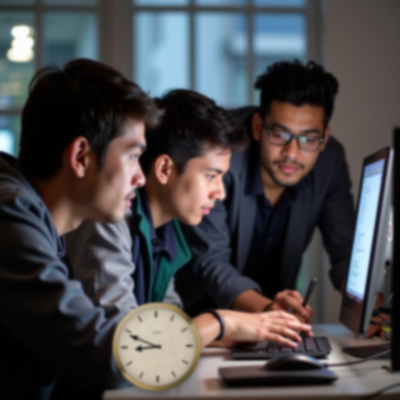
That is 8,49
